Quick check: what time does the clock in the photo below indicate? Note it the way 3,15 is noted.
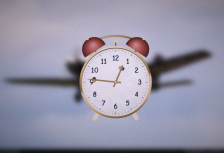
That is 12,46
